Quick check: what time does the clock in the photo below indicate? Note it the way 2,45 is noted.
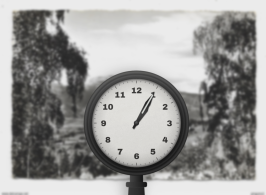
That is 1,05
